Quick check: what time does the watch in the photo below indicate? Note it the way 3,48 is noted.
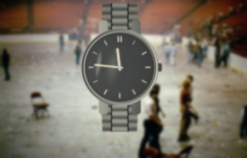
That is 11,46
